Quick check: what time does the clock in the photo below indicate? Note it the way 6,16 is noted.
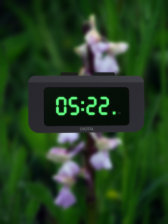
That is 5,22
